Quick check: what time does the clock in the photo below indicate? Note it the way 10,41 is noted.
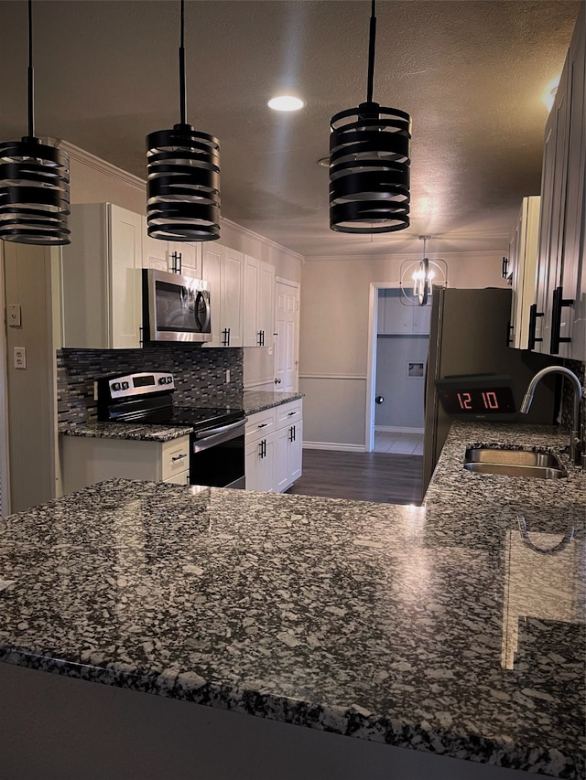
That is 12,10
